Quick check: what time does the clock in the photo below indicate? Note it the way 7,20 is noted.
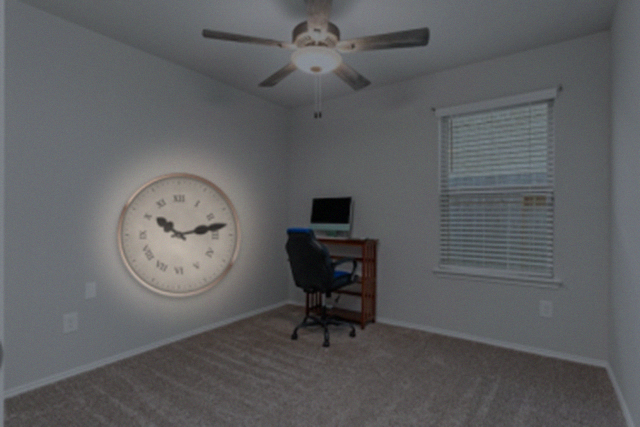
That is 10,13
